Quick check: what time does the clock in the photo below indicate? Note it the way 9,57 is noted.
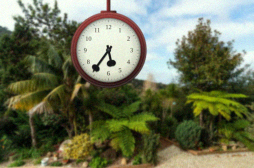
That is 5,36
